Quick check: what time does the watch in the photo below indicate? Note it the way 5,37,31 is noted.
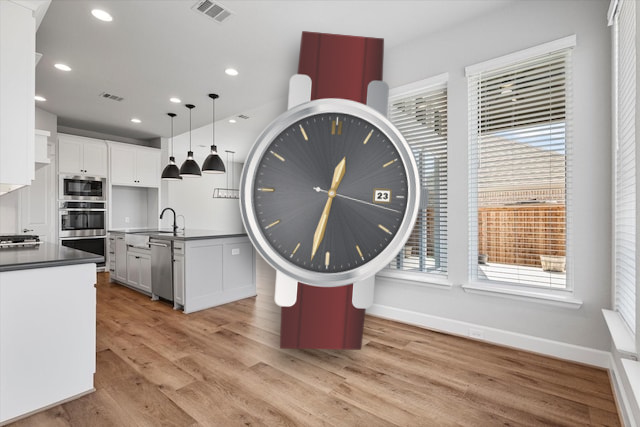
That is 12,32,17
